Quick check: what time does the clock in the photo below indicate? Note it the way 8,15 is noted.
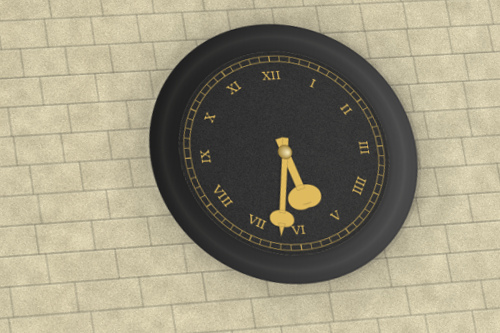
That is 5,32
